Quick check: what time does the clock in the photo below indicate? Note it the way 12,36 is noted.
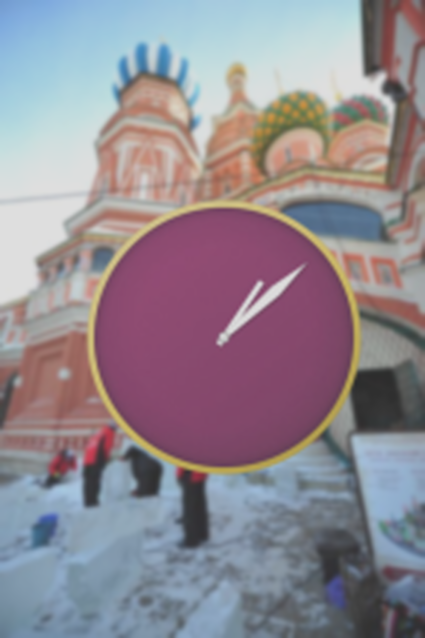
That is 1,08
